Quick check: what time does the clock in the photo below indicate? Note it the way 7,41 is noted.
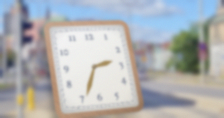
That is 2,34
